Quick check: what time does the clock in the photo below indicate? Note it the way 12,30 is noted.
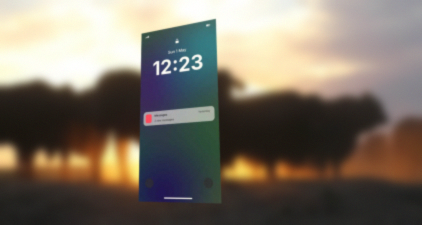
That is 12,23
